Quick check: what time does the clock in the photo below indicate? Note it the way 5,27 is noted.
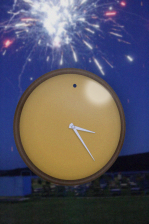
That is 3,24
